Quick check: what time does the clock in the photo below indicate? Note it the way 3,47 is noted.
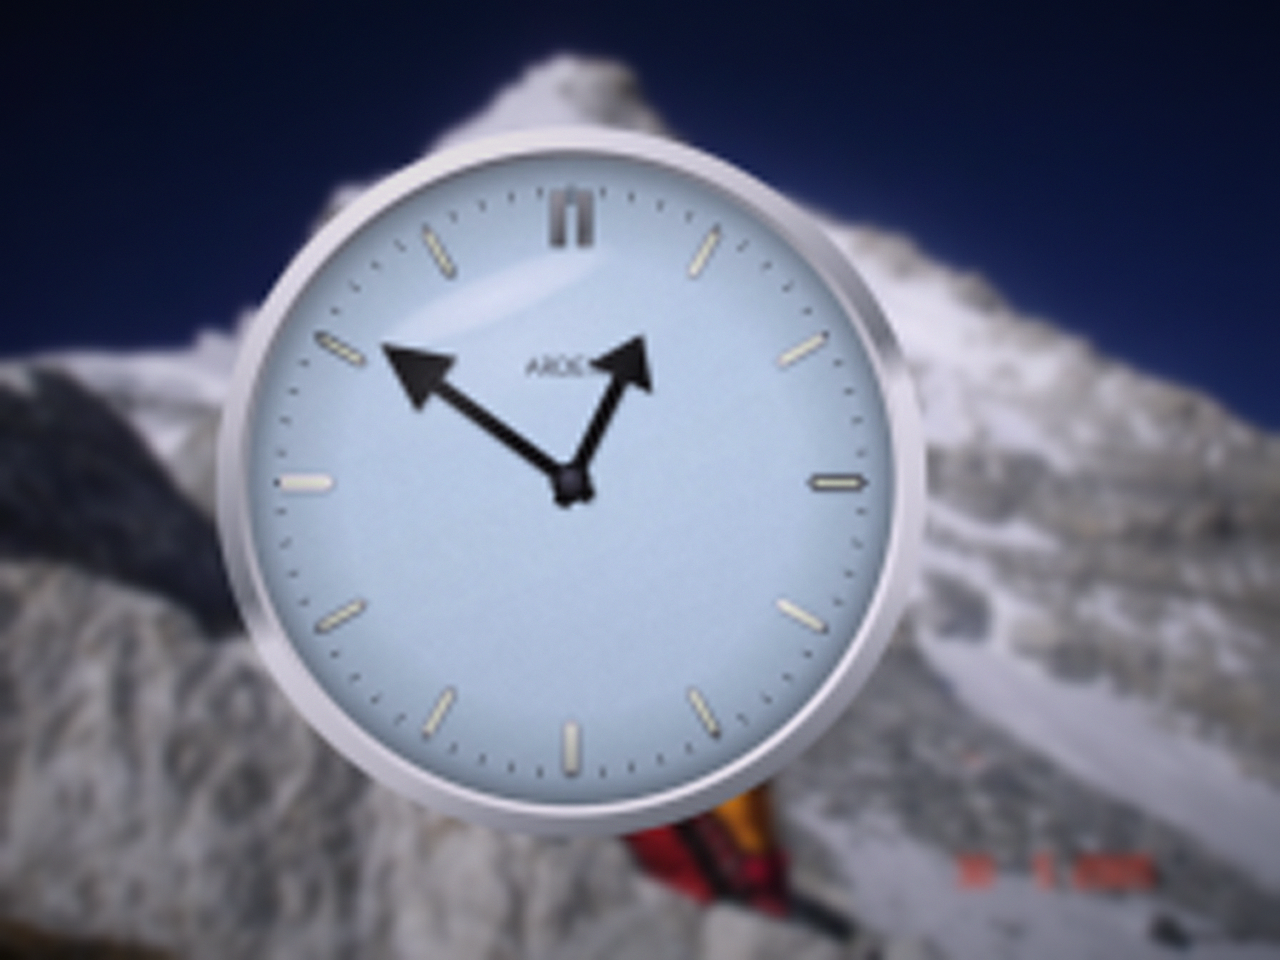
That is 12,51
